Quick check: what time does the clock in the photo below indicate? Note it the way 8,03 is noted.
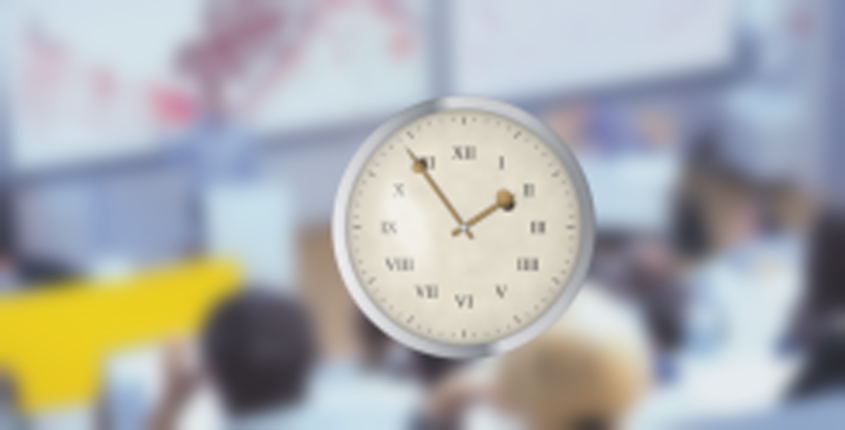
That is 1,54
